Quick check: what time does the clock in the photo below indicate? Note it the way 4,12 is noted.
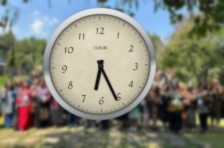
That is 6,26
